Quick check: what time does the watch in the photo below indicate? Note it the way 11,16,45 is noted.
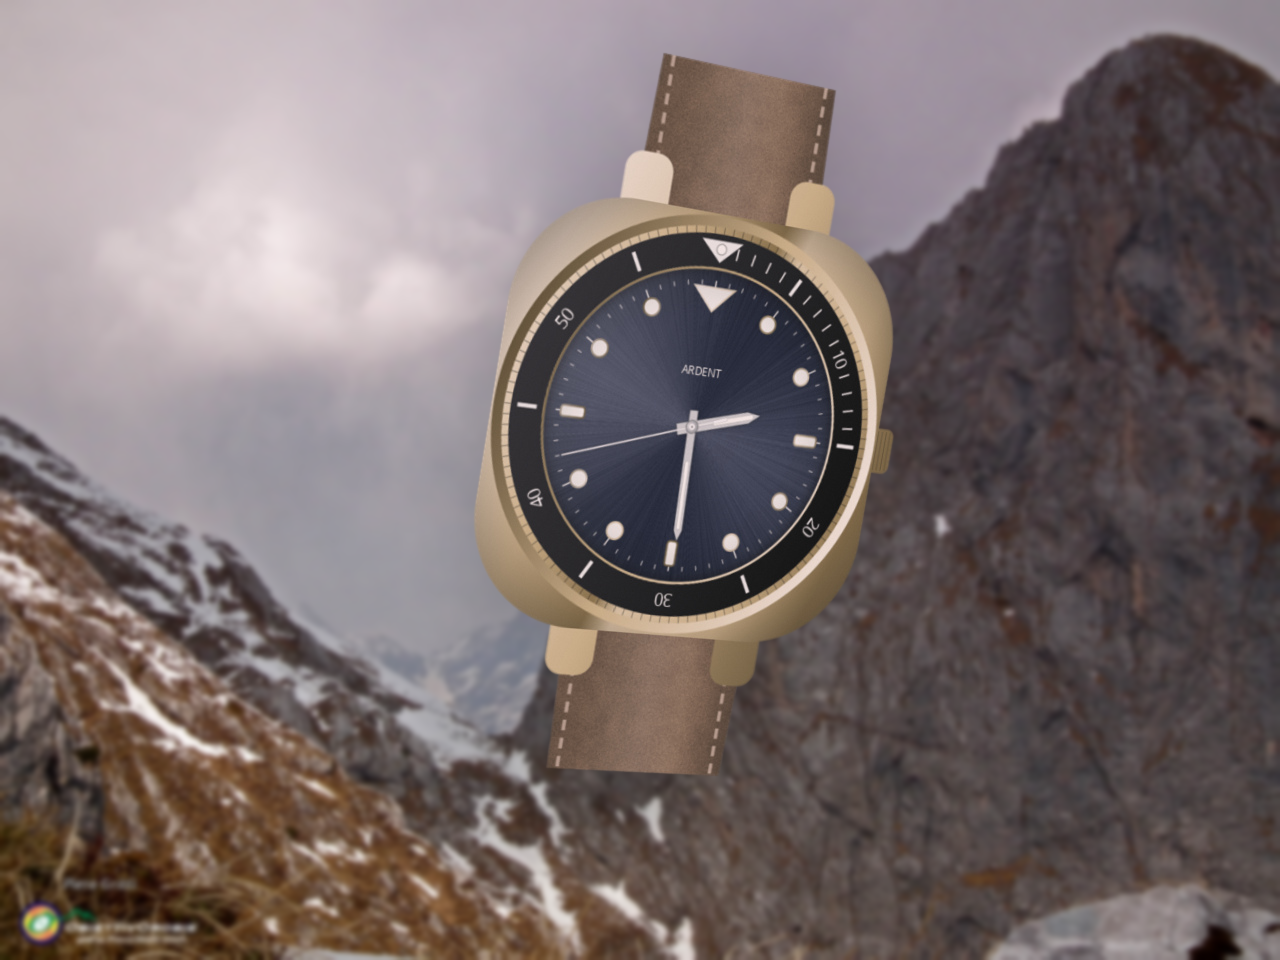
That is 2,29,42
